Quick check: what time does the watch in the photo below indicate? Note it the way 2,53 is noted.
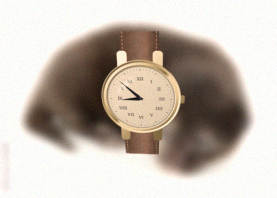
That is 8,52
